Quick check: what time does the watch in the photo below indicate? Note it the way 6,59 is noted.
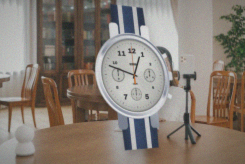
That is 12,48
